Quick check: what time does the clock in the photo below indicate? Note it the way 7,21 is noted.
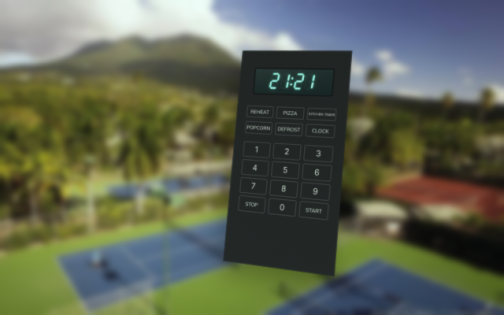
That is 21,21
